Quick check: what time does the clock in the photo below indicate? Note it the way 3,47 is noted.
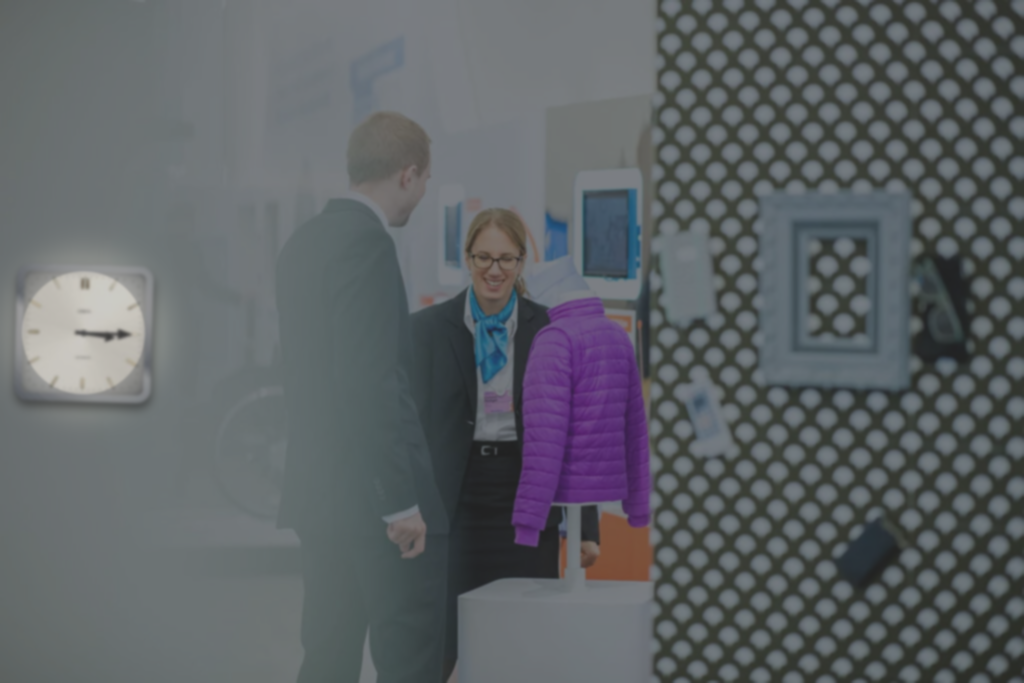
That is 3,15
